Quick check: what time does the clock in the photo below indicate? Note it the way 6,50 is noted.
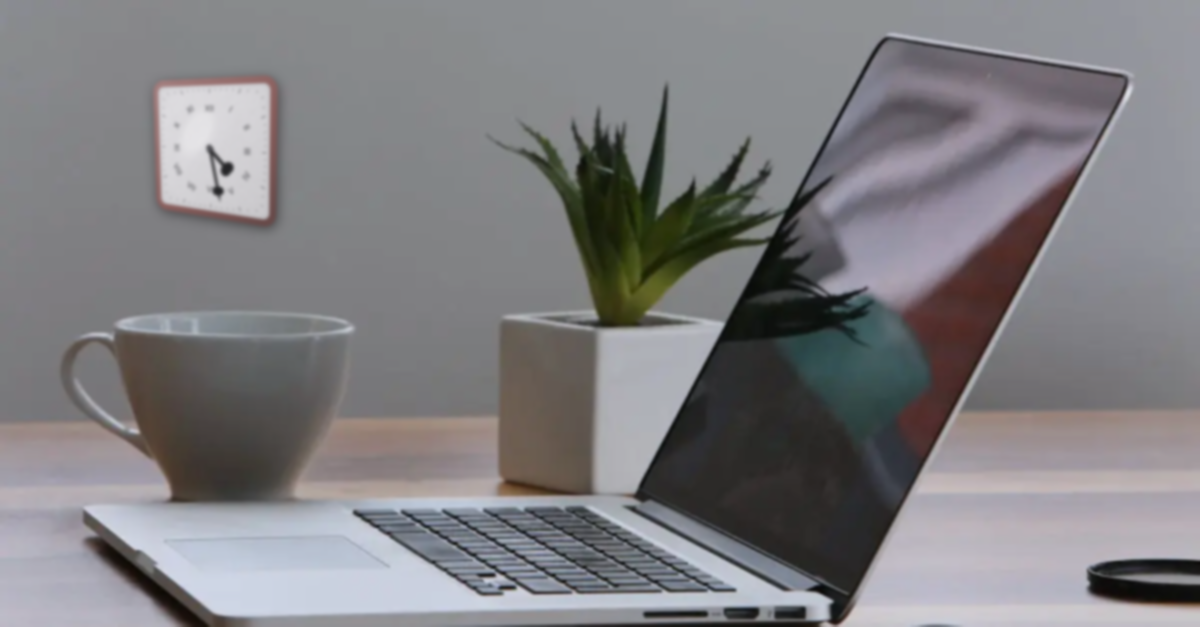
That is 4,28
